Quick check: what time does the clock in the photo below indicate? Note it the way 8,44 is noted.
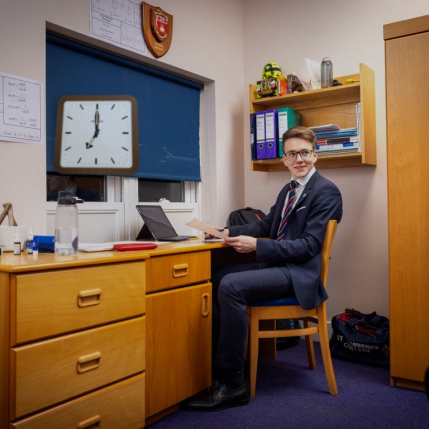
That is 7,00
